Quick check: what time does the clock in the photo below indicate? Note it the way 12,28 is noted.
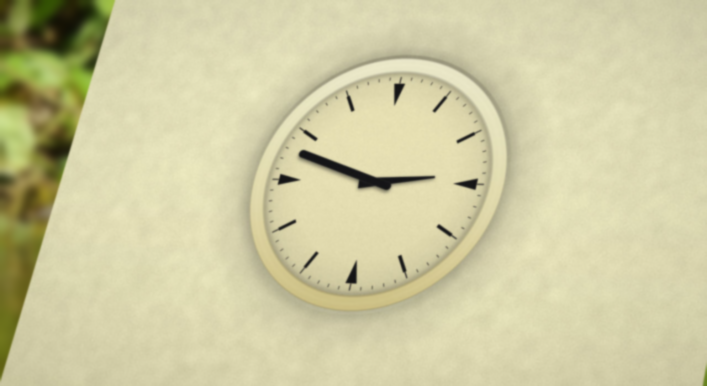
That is 2,48
